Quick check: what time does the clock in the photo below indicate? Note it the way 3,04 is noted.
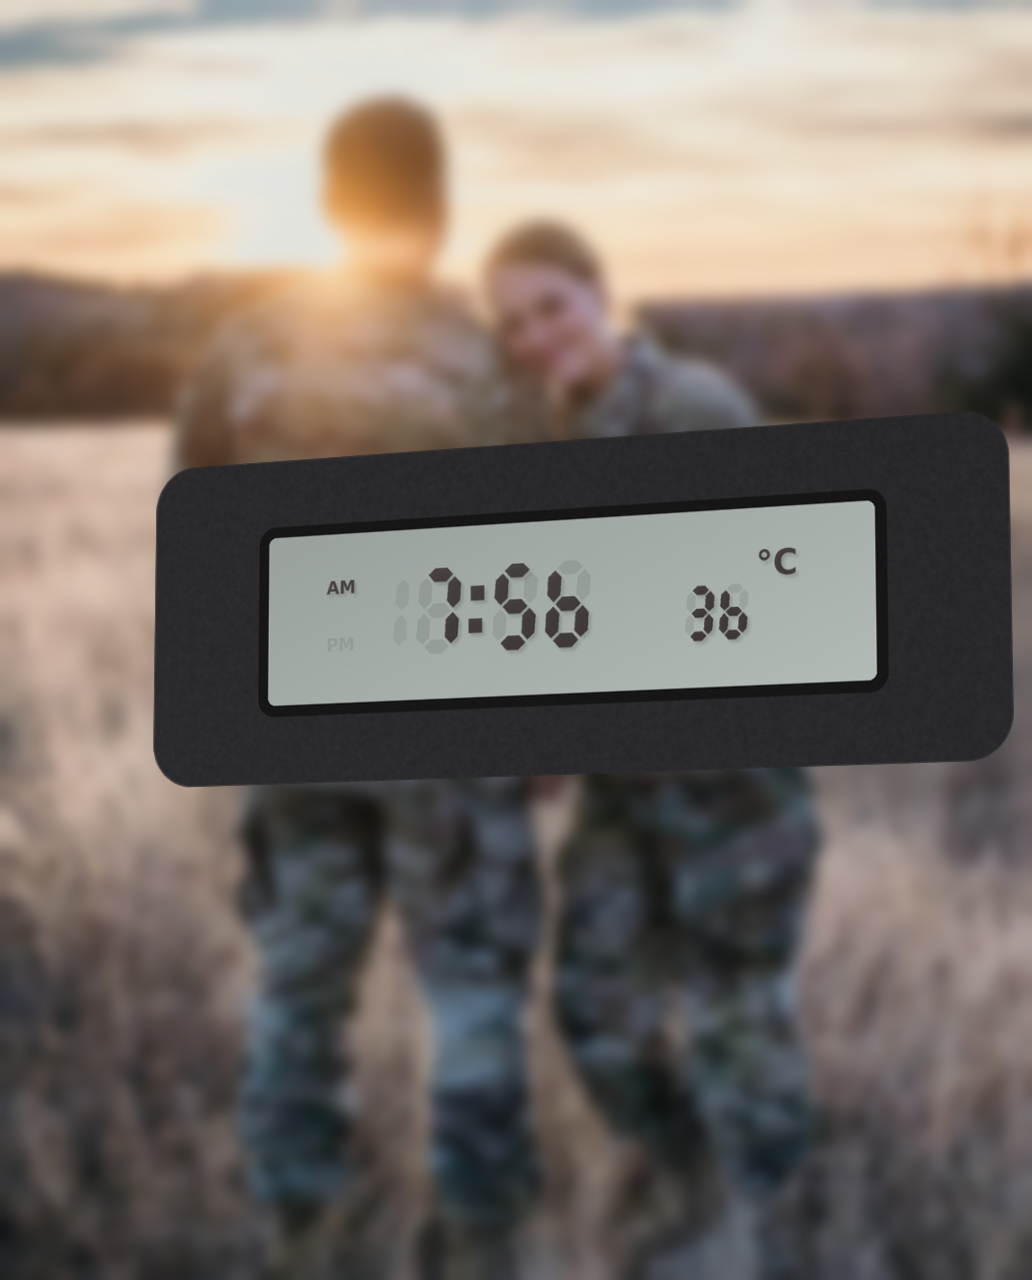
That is 7,56
